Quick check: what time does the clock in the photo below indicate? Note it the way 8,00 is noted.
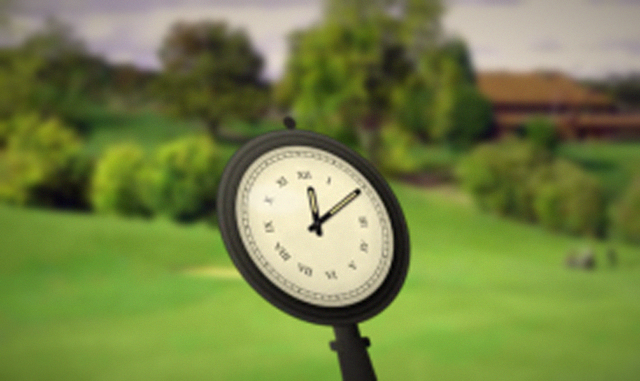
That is 12,10
